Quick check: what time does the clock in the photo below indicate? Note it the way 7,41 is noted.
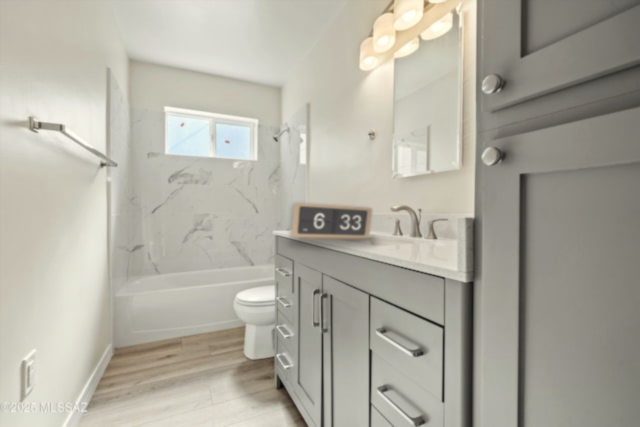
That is 6,33
